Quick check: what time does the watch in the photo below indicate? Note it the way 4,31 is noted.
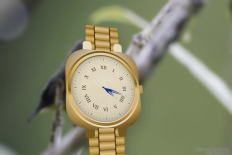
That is 4,18
